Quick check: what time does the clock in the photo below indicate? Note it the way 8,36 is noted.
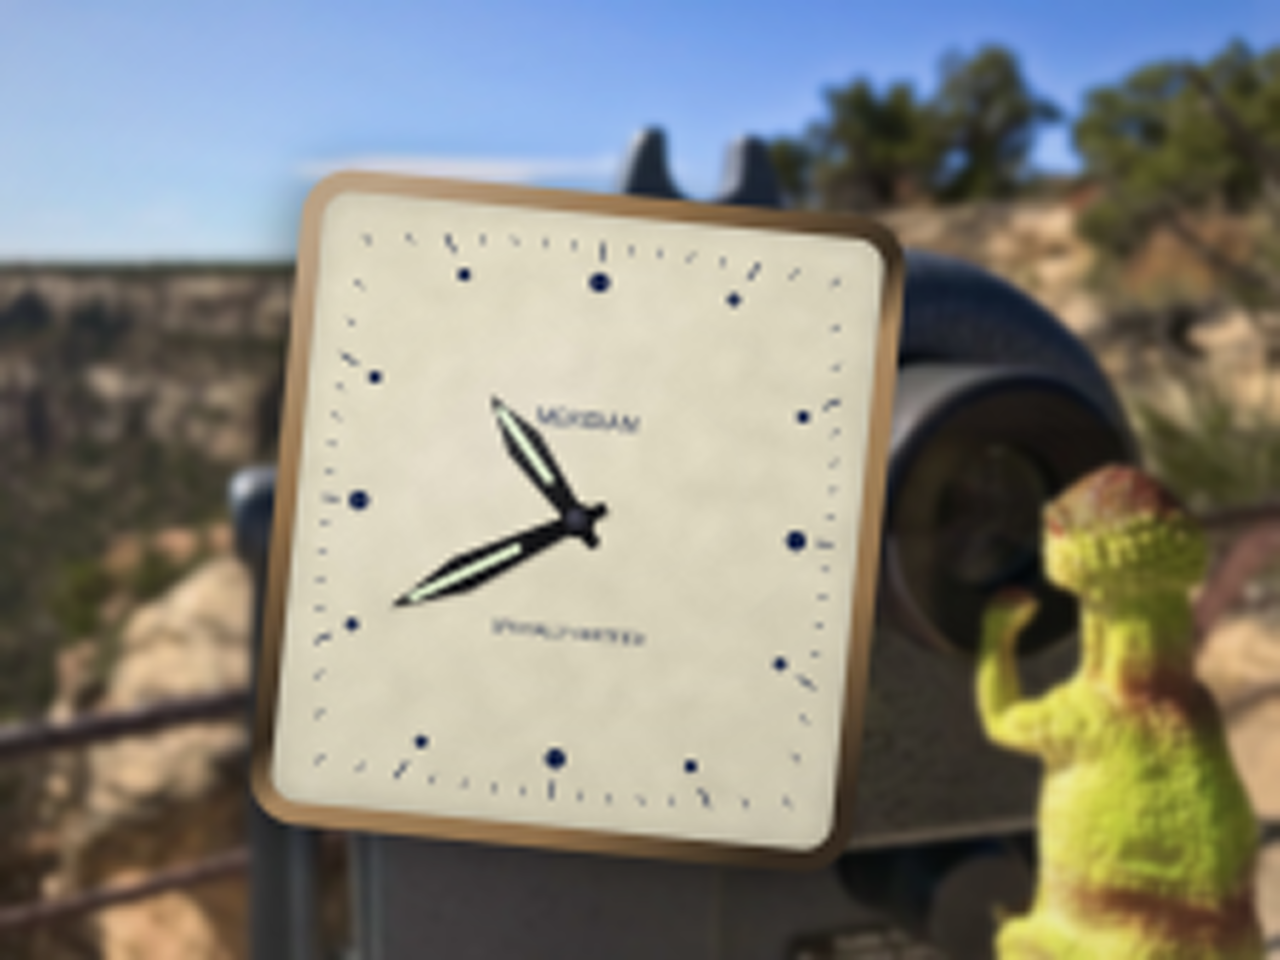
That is 10,40
